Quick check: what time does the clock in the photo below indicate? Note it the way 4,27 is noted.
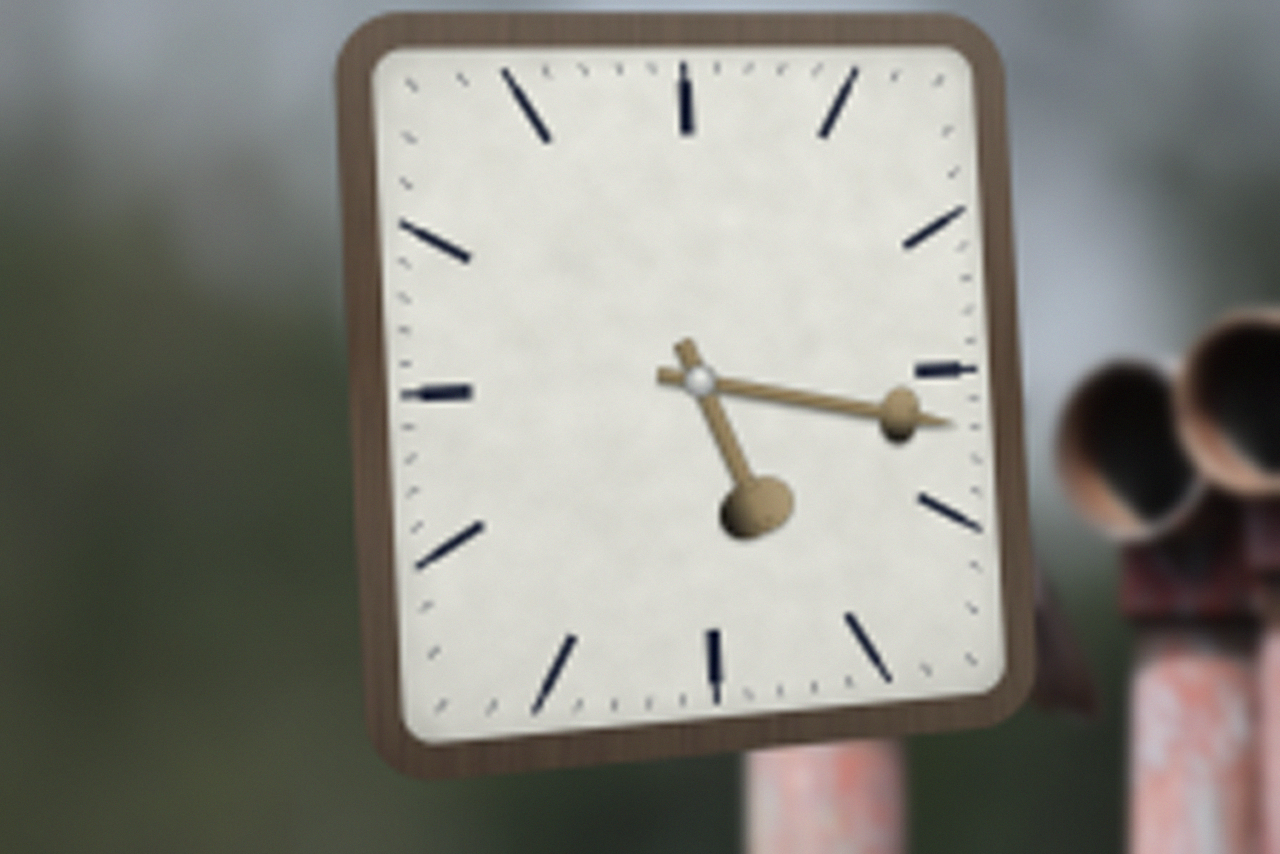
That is 5,17
